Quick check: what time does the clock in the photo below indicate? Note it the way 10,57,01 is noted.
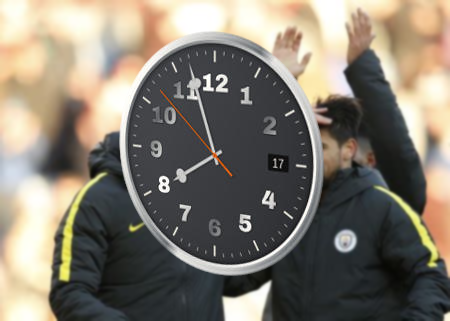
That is 7,56,52
